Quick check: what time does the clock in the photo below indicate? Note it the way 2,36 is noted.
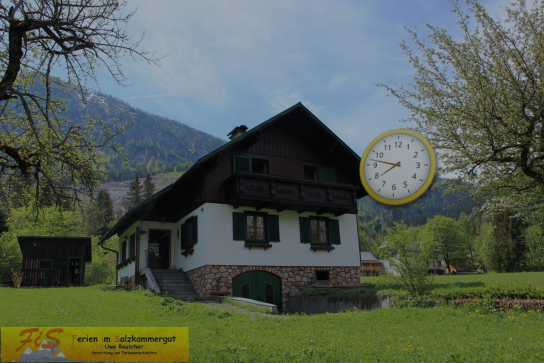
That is 7,47
